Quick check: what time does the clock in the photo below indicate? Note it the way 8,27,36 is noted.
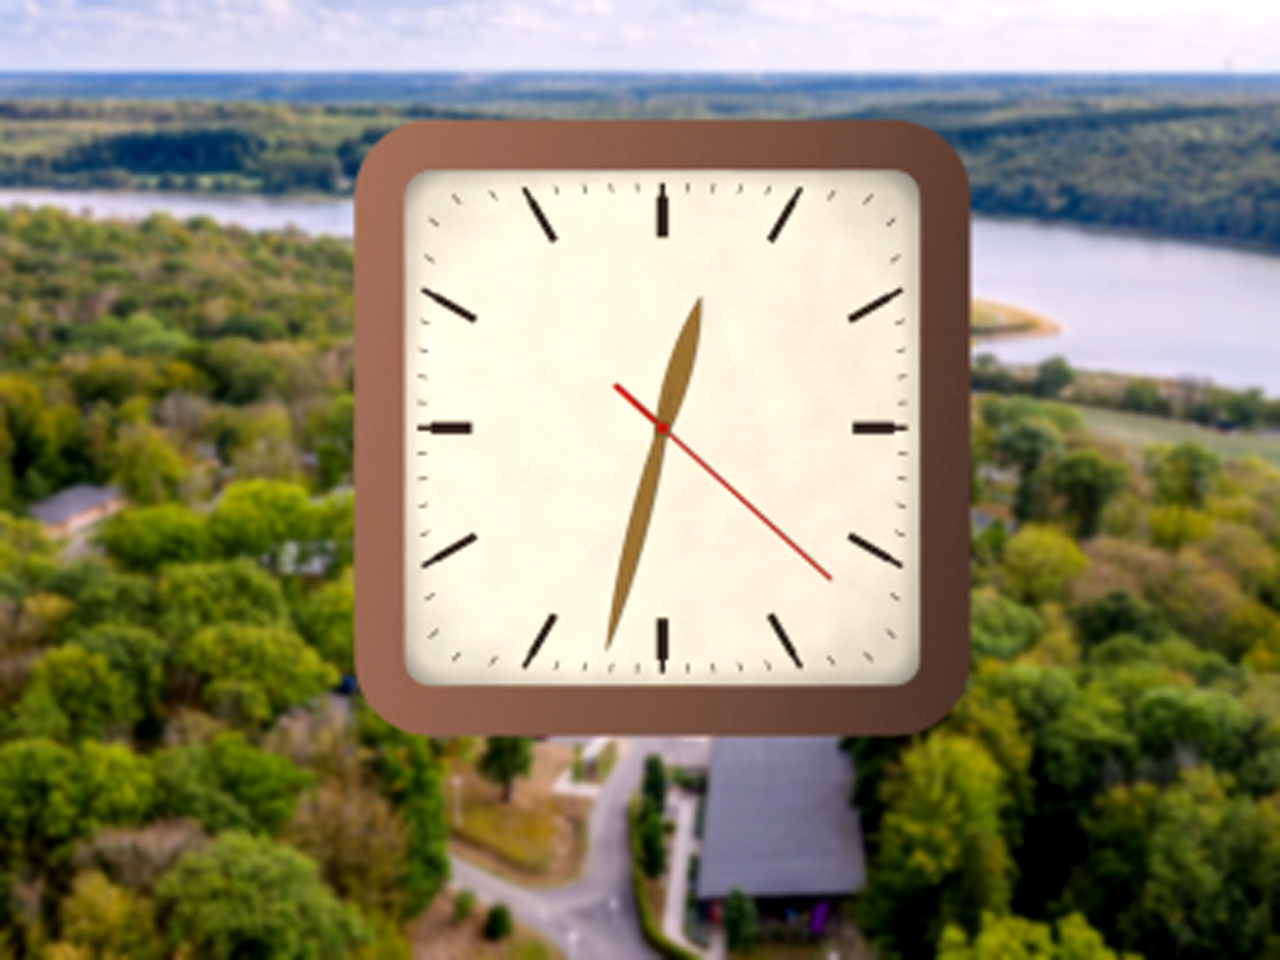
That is 12,32,22
